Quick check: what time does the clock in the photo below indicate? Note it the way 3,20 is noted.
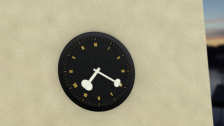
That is 7,20
